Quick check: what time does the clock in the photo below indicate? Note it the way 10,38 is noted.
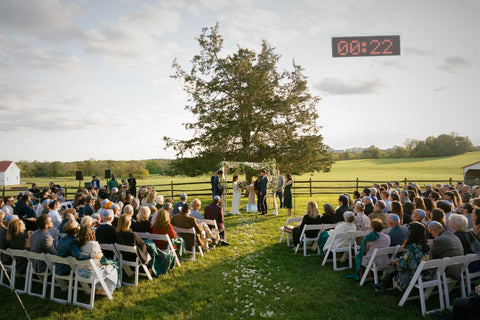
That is 0,22
